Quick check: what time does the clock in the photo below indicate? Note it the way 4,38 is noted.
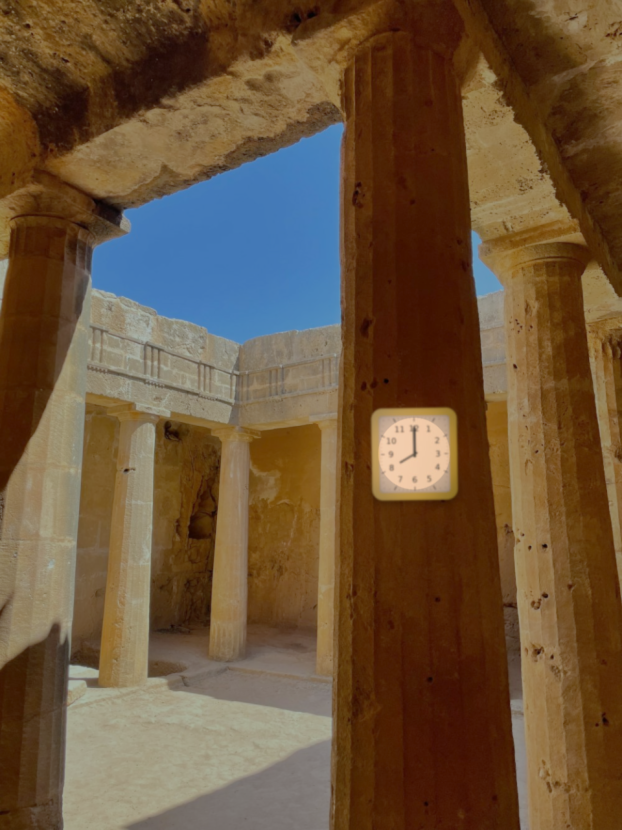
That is 8,00
